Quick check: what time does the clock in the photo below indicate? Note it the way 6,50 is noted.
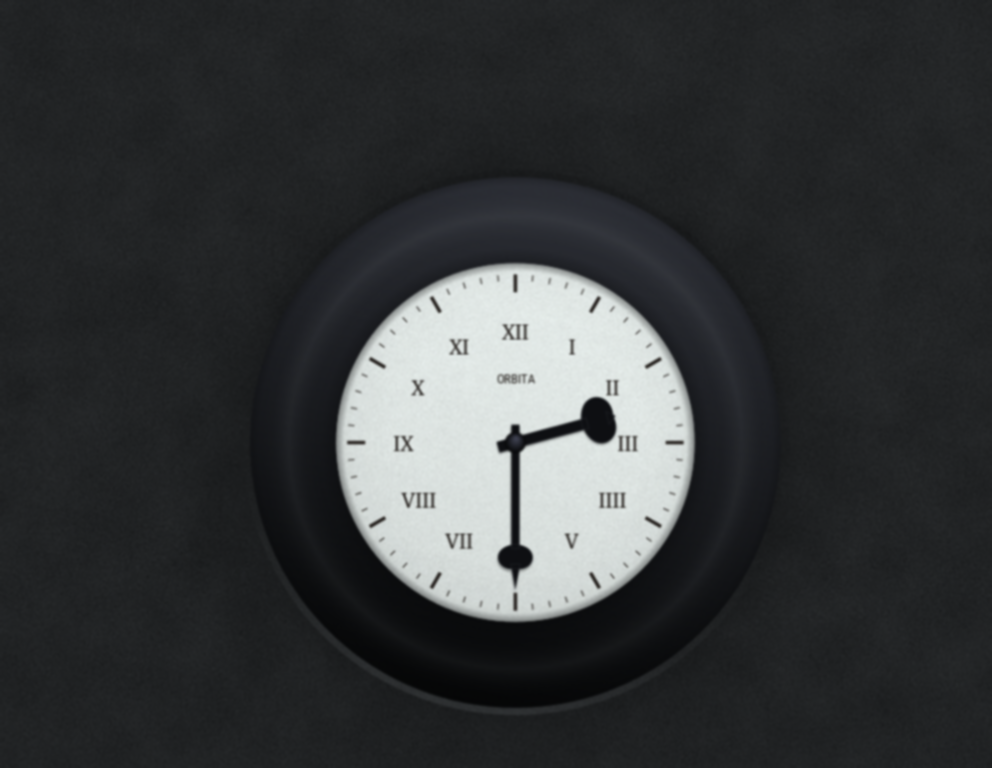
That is 2,30
